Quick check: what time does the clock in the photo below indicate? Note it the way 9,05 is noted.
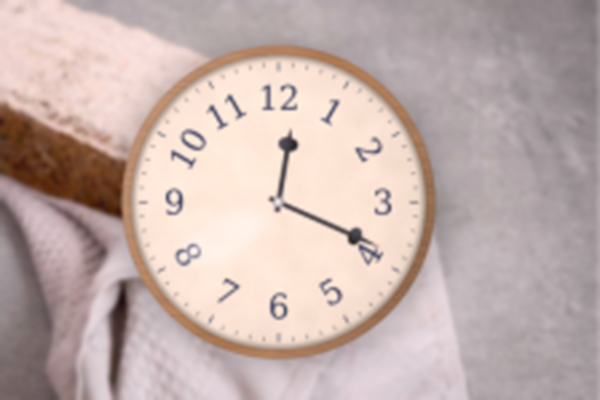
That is 12,19
